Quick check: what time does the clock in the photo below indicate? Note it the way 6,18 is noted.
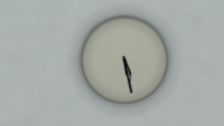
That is 5,28
